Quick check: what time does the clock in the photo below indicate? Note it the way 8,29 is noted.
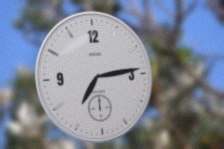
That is 7,14
